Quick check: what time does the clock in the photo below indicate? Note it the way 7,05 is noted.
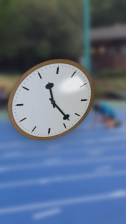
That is 11,23
